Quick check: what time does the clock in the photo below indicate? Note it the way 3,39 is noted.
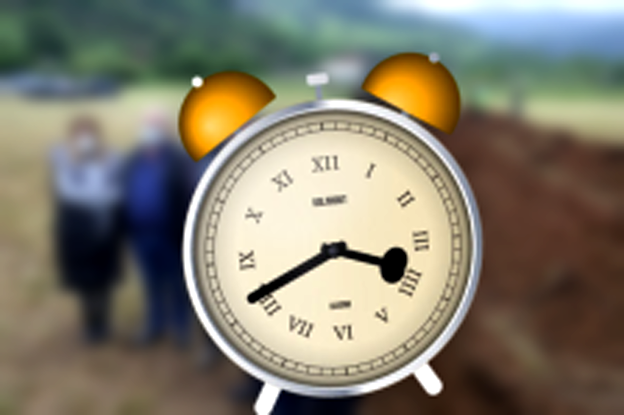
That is 3,41
